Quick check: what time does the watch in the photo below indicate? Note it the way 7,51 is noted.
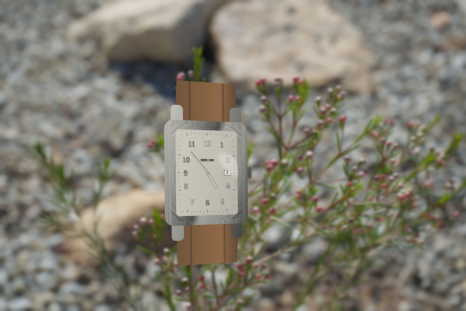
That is 4,53
